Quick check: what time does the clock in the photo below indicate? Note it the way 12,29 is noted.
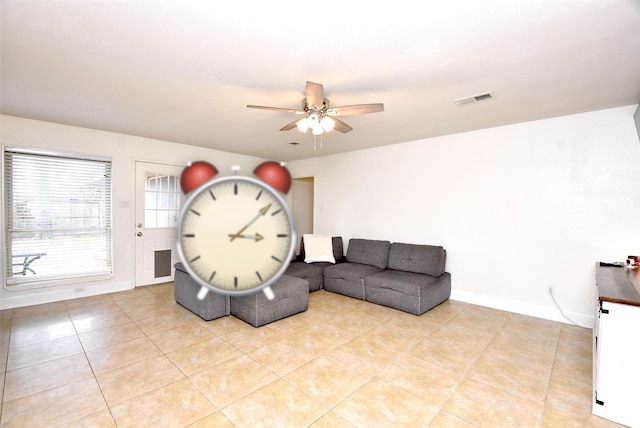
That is 3,08
